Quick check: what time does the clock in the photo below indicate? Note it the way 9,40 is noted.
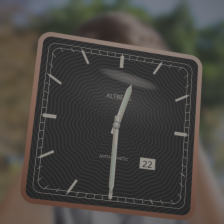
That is 12,30
